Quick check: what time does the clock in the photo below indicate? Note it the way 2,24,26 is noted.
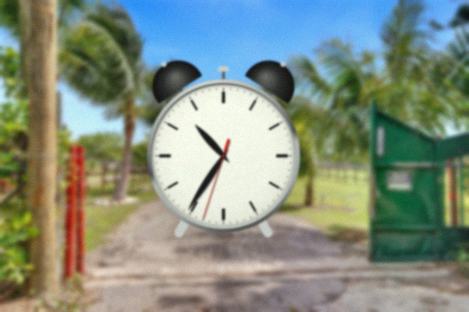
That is 10,35,33
